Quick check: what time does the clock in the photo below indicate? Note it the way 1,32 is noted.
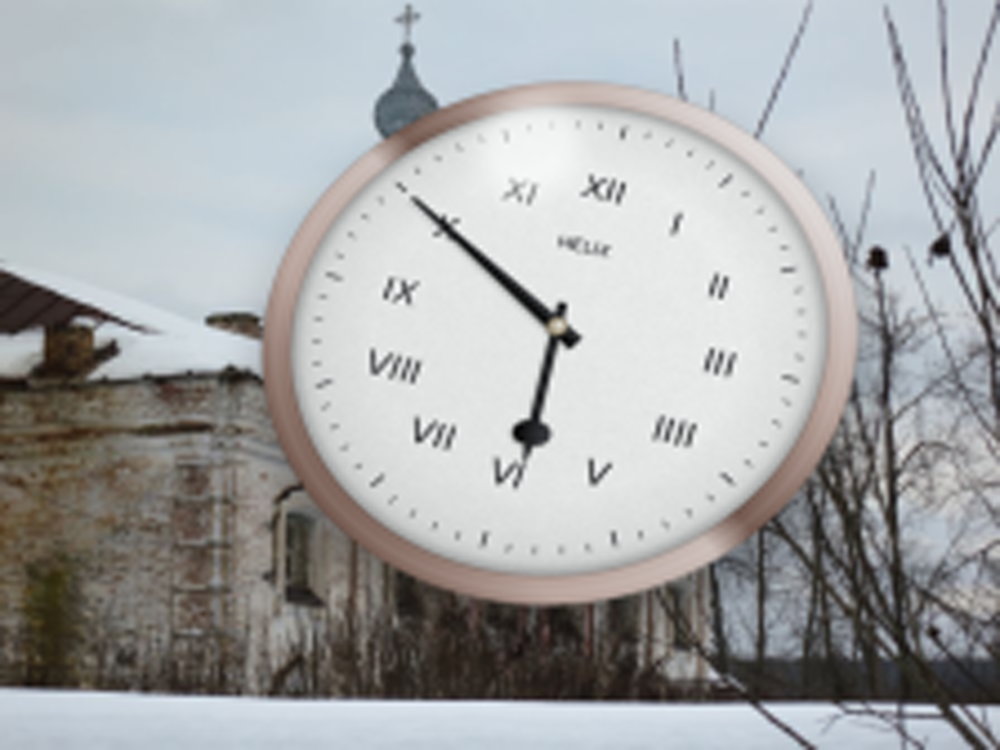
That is 5,50
